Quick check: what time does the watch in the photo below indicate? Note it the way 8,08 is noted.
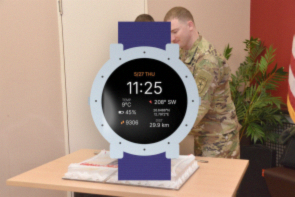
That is 11,25
